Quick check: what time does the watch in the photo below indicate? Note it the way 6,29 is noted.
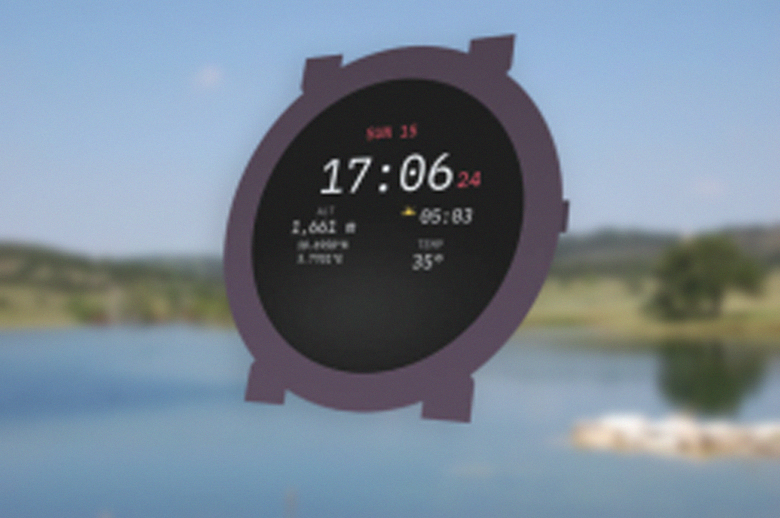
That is 17,06
